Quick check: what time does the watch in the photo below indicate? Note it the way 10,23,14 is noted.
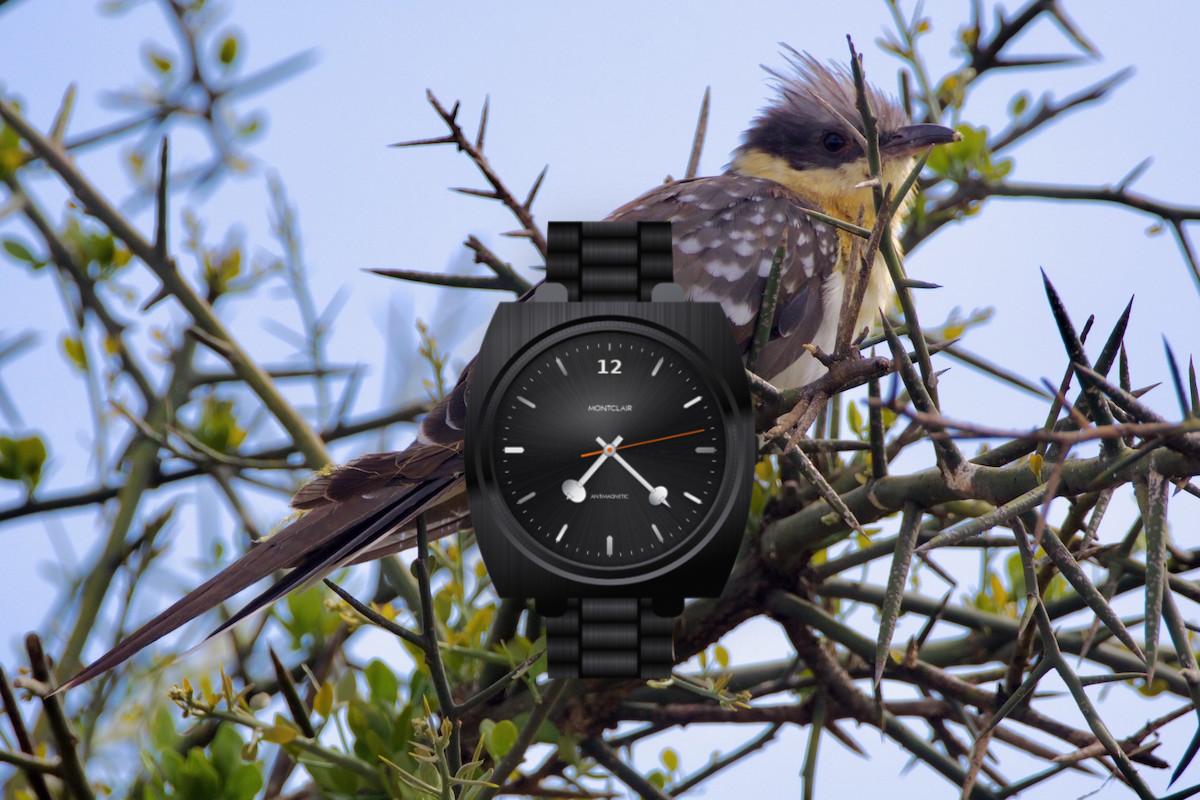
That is 7,22,13
